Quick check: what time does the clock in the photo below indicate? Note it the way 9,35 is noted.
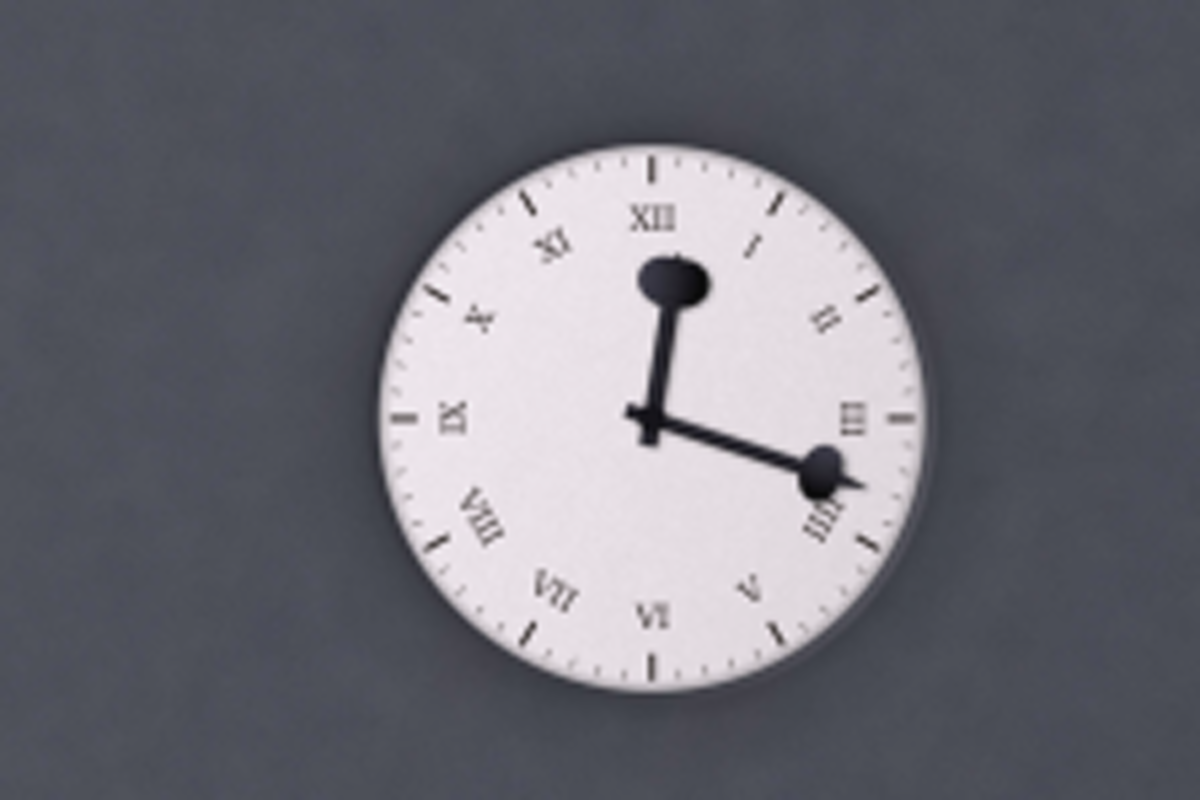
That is 12,18
